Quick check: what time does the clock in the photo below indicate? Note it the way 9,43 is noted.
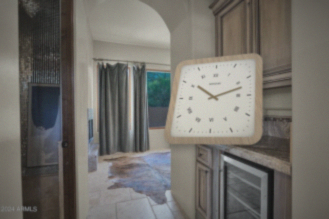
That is 10,12
